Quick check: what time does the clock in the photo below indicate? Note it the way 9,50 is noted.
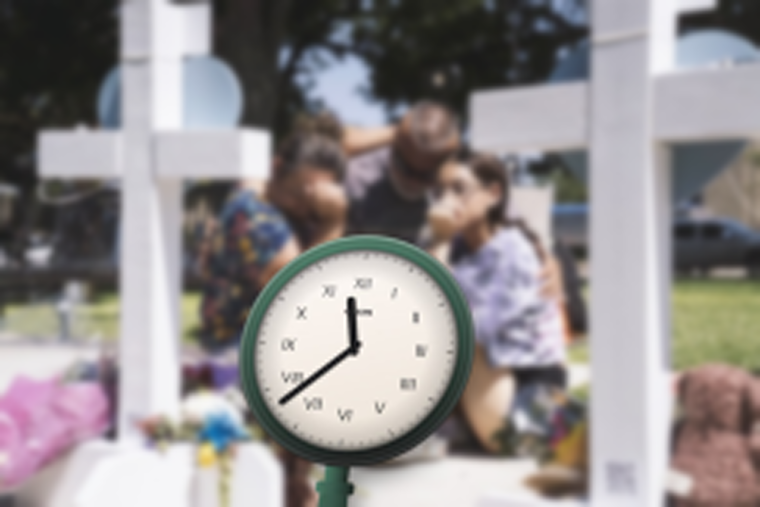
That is 11,38
